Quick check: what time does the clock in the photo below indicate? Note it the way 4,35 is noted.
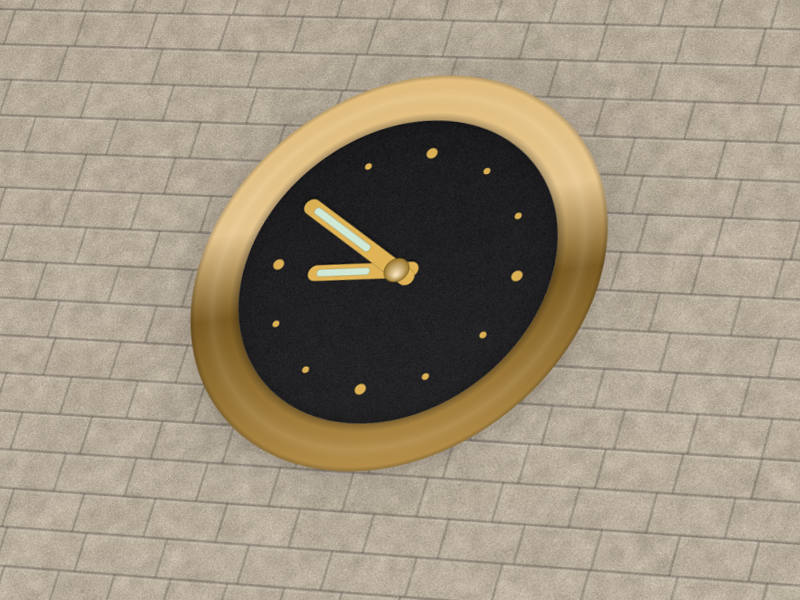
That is 8,50
